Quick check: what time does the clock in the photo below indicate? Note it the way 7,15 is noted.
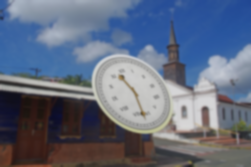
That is 11,32
